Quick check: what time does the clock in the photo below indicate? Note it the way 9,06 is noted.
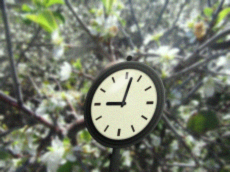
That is 9,02
